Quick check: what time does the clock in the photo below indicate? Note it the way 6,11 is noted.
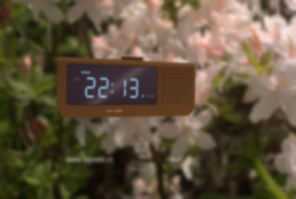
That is 22,13
